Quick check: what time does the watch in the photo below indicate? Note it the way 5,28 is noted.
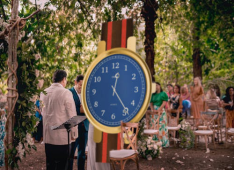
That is 12,24
